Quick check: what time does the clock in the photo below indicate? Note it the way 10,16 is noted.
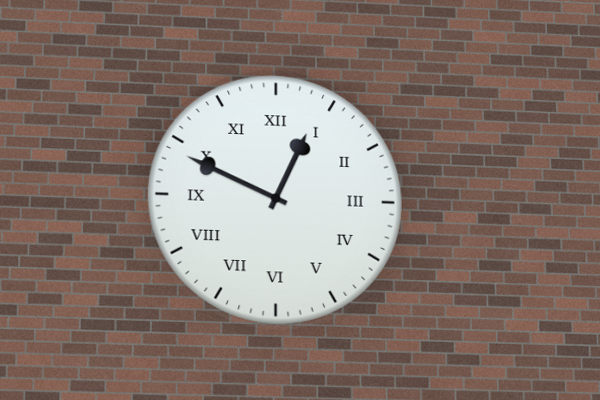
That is 12,49
